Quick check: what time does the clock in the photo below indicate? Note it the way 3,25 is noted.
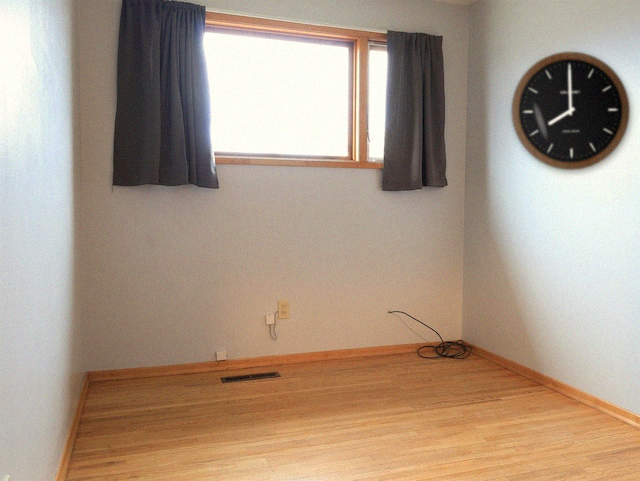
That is 8,00
